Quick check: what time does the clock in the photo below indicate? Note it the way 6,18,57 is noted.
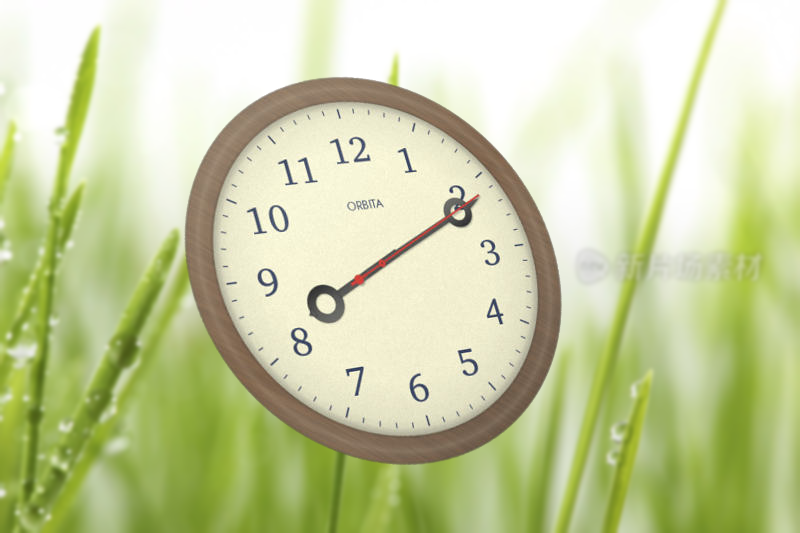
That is 8,11,11
